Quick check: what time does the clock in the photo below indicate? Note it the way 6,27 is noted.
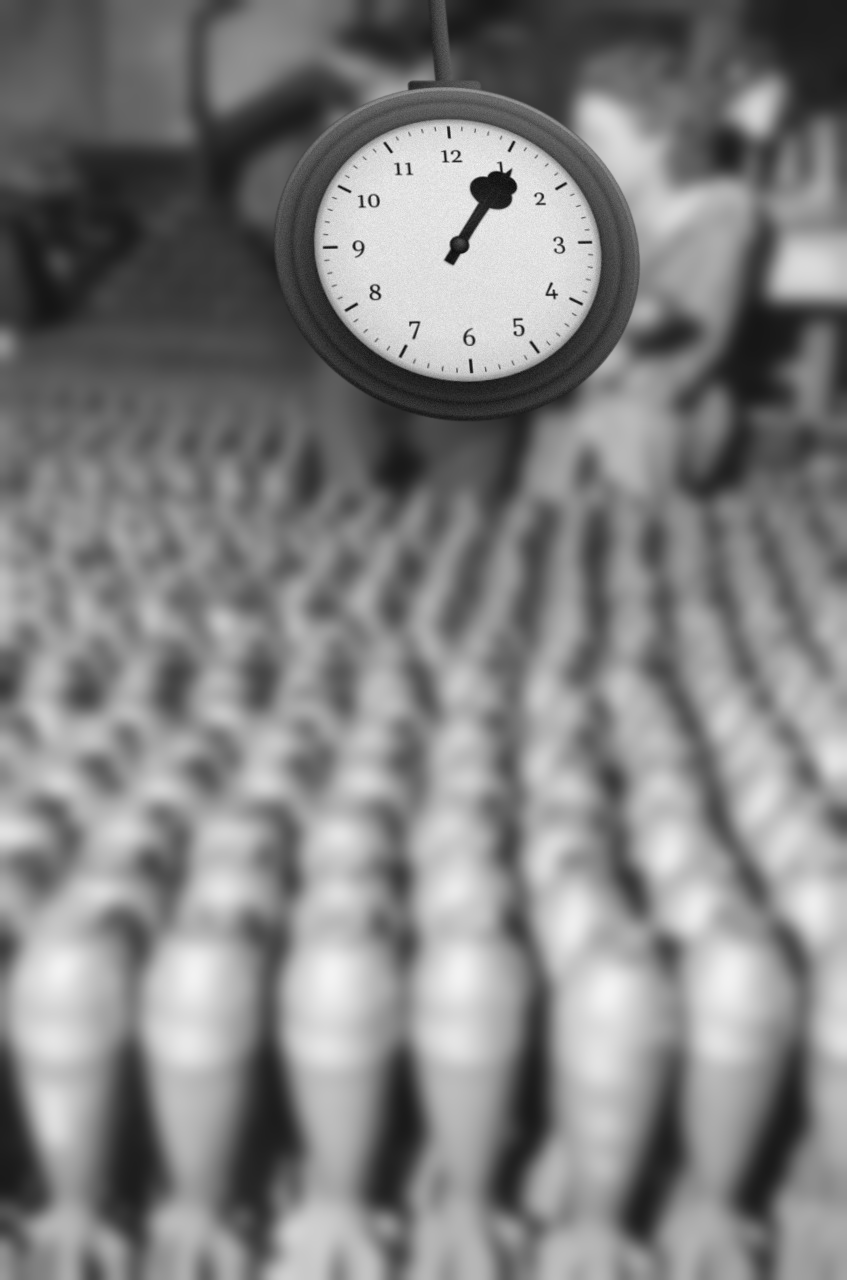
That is 1,06
